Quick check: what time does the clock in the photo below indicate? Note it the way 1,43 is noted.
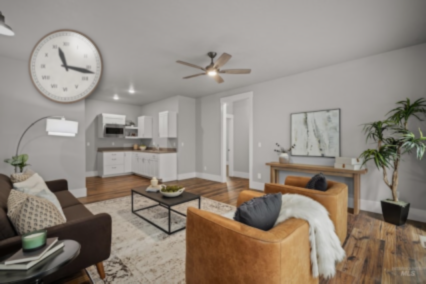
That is 11,17
